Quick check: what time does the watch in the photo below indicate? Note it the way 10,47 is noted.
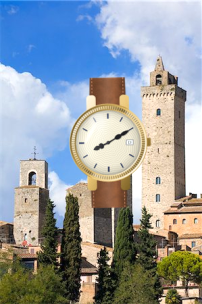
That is 8,10
